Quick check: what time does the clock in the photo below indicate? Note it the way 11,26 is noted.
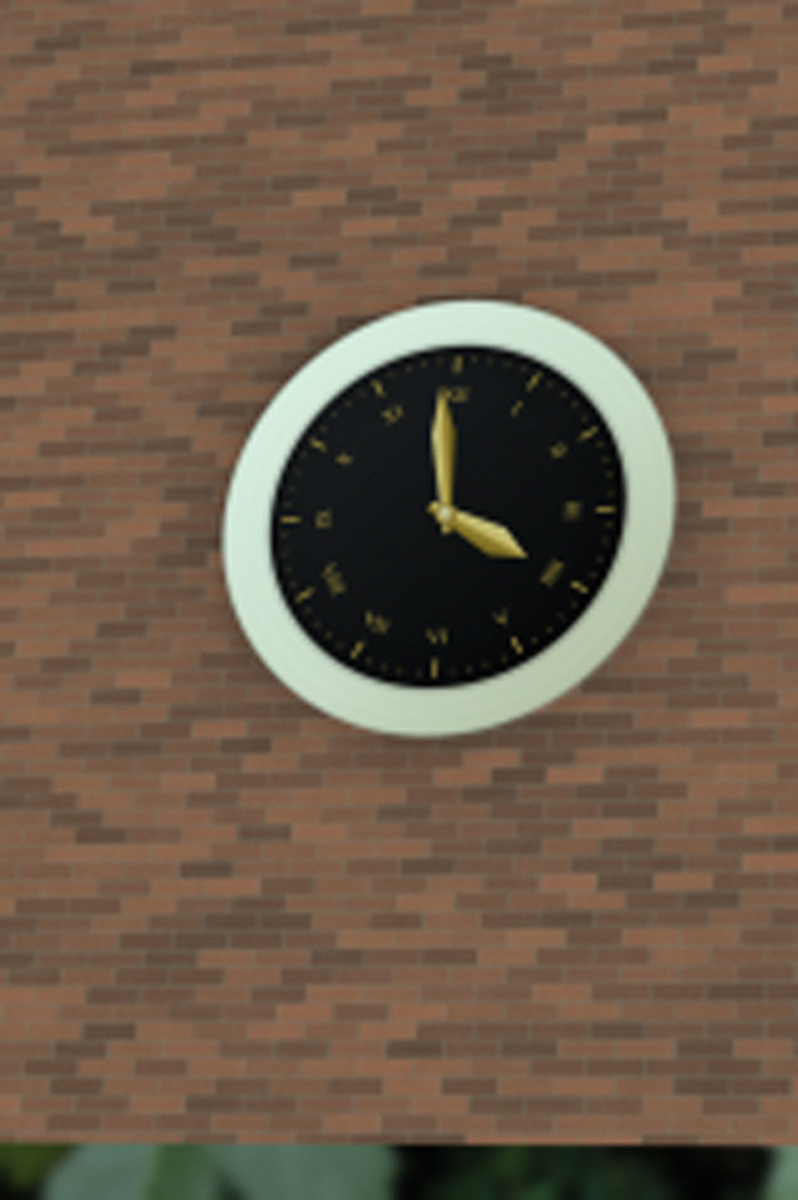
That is 3,59
